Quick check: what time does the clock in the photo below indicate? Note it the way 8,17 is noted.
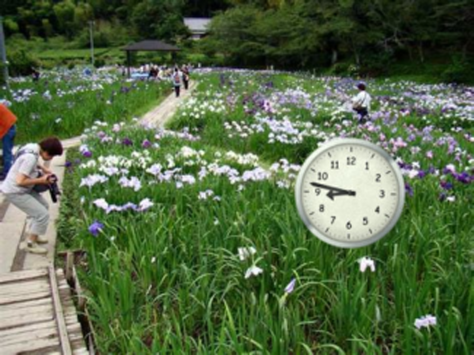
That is 8,47
